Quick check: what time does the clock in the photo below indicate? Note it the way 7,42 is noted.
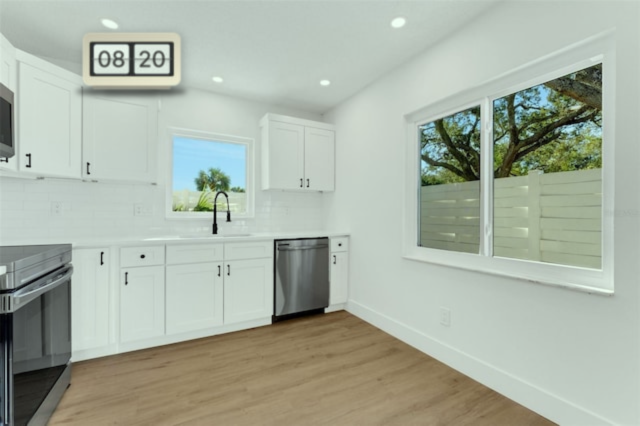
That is 8,20
